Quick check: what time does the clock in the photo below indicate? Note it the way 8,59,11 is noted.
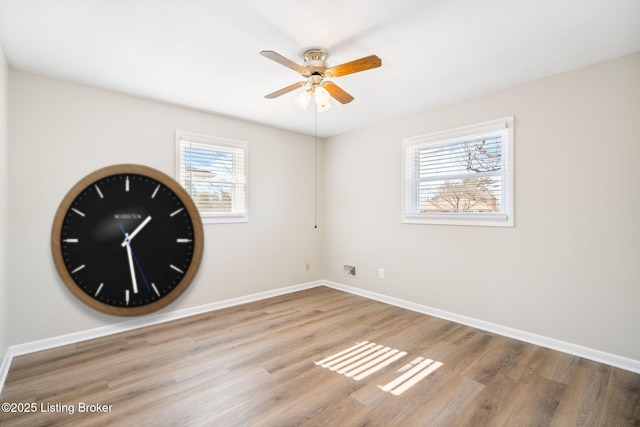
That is 1,28,26
